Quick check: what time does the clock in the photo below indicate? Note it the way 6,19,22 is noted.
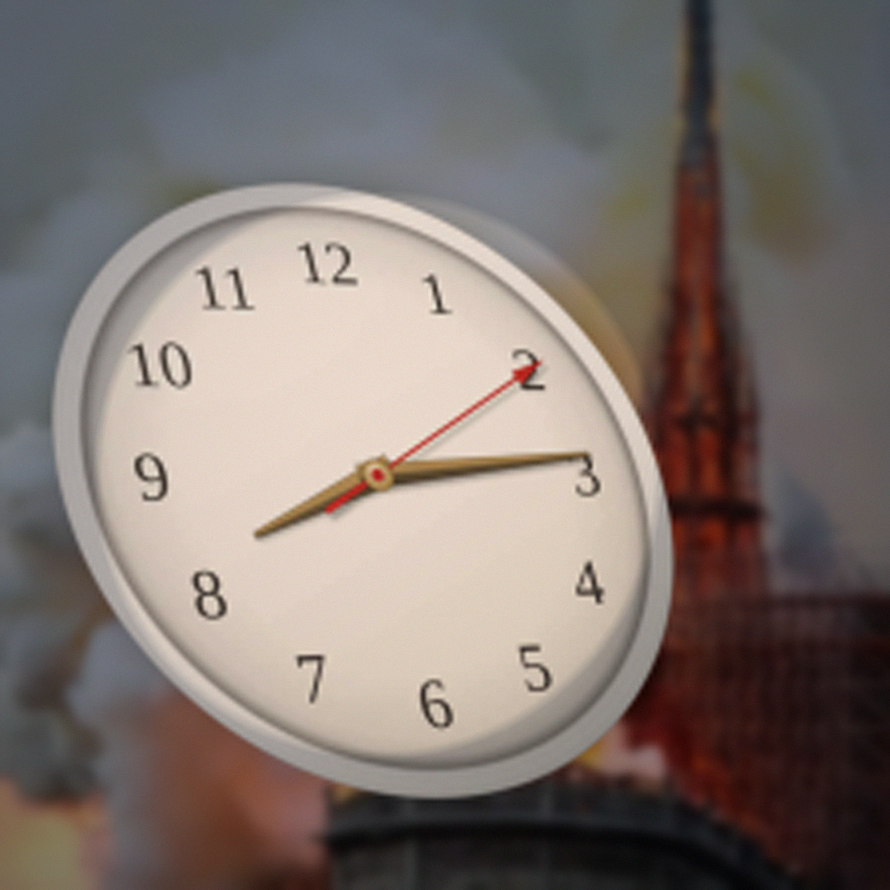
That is 8,14,10
